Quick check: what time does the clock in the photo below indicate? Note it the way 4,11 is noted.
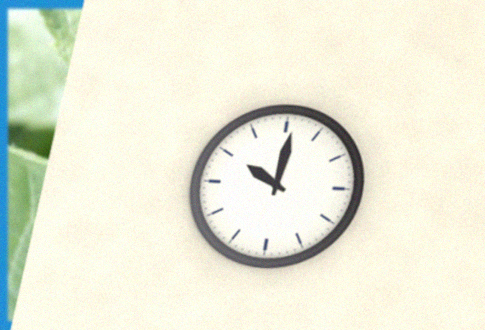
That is 10,01
